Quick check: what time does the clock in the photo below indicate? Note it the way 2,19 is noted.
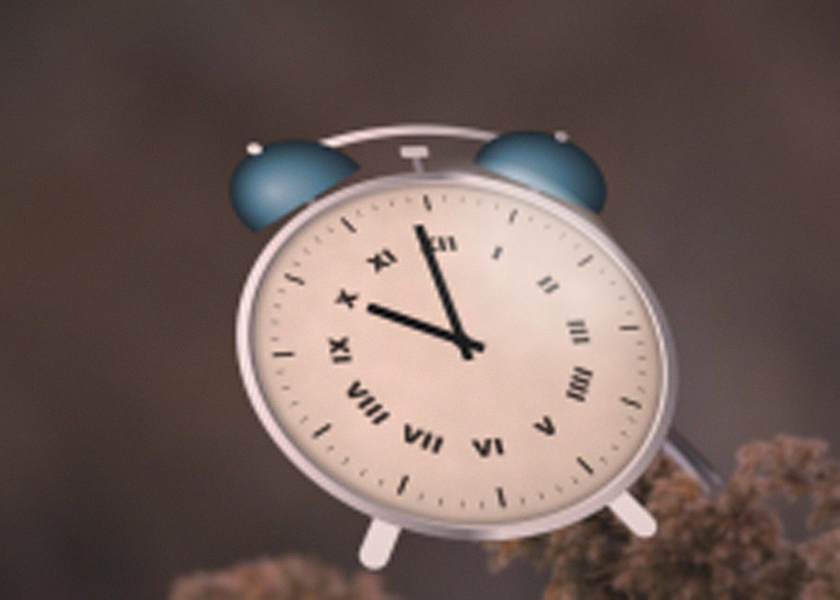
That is 9,59
